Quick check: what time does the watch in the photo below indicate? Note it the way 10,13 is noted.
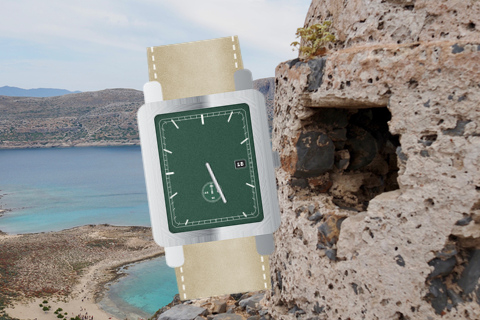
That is 5,27
